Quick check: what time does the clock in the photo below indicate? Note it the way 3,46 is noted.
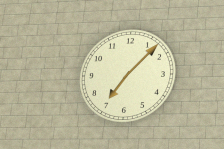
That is 7,07
